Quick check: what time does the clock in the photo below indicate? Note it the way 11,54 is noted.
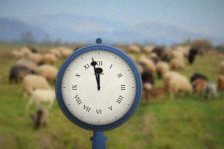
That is 11,58
